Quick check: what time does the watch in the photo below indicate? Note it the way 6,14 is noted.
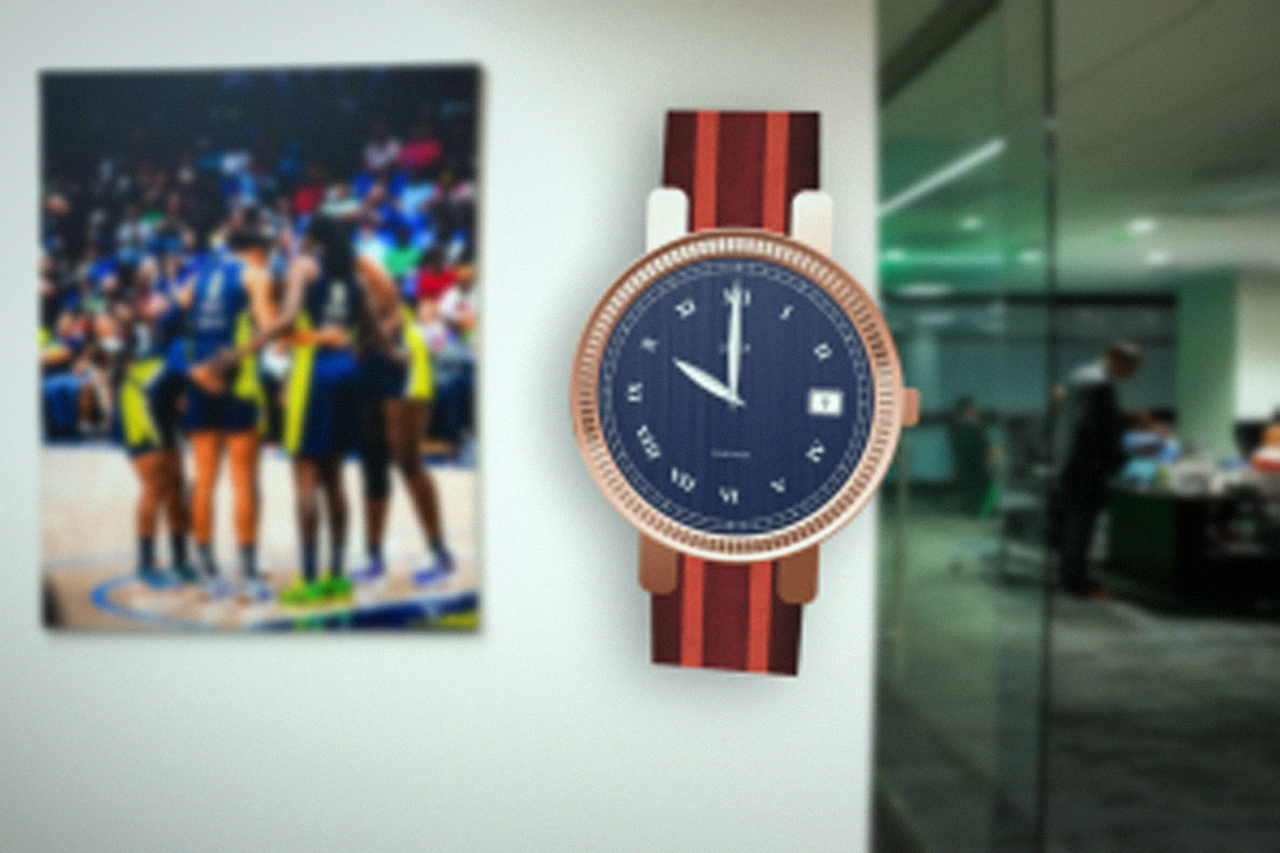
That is 10,00
